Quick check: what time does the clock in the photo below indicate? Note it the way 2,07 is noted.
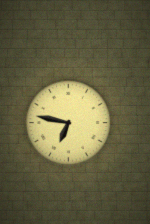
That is 6,47
